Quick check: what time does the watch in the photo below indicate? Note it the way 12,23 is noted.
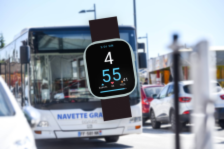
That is 4,55
